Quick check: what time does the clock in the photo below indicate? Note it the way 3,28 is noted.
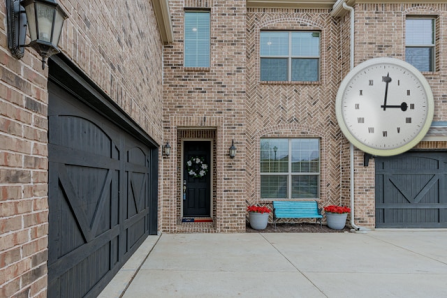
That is 3,01
